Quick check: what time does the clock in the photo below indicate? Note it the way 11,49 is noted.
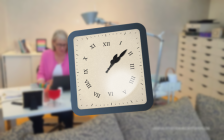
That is 1,08
